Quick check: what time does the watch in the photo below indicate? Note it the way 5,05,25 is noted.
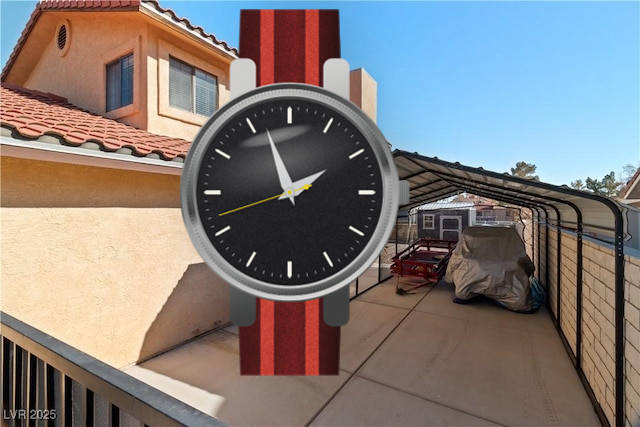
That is 1,56,42
